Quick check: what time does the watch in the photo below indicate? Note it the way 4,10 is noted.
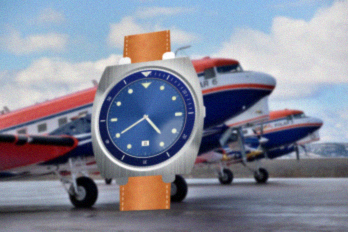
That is 4,40
